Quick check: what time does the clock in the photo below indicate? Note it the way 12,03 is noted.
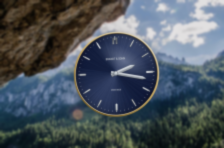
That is 2,17
